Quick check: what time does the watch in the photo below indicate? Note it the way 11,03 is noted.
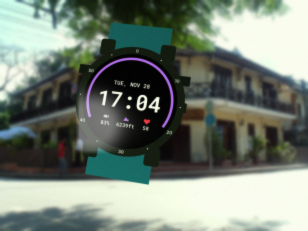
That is 17,04
